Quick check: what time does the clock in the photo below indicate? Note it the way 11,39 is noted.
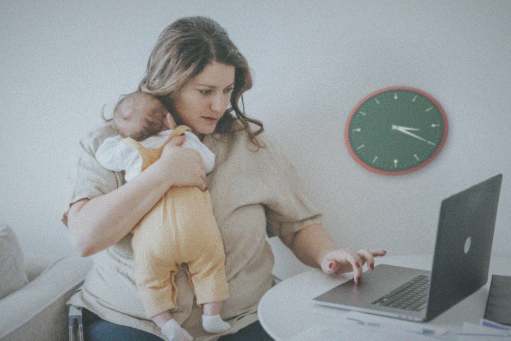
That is 3,20
